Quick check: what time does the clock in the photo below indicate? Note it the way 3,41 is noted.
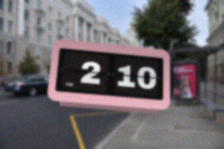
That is 2,10
